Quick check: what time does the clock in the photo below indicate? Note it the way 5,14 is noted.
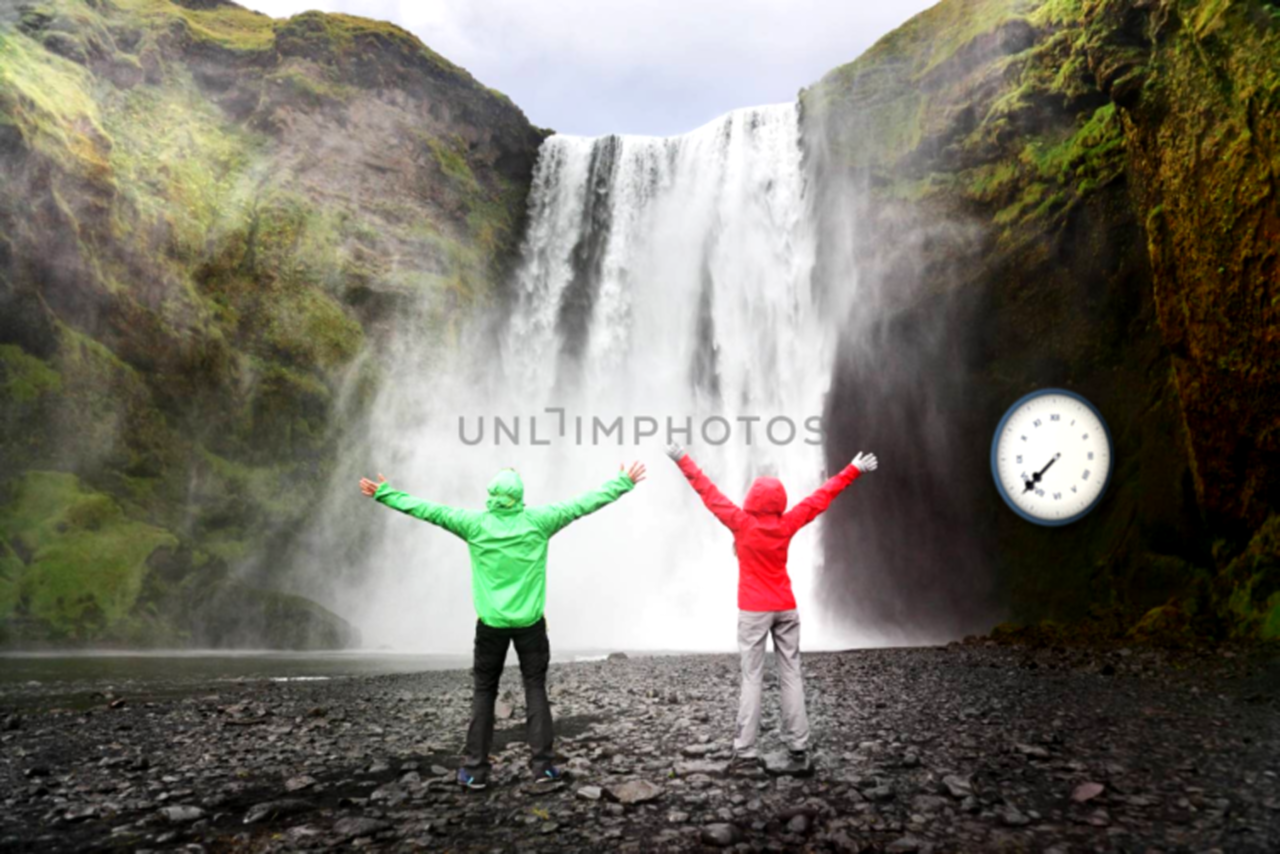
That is 7,38
